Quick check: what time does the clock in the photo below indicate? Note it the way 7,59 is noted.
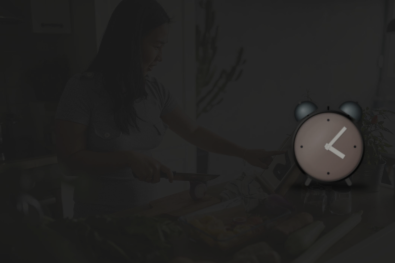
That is 4,07
